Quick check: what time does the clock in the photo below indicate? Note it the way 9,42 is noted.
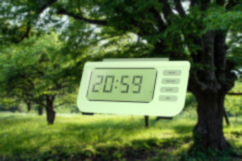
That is 20,59
